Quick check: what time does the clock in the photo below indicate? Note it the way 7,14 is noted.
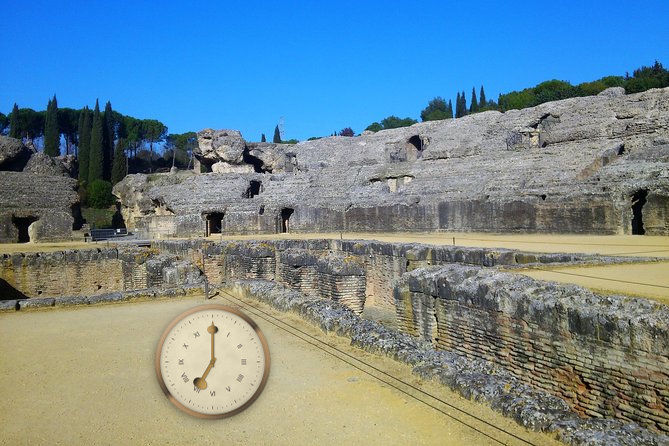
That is 7,00
